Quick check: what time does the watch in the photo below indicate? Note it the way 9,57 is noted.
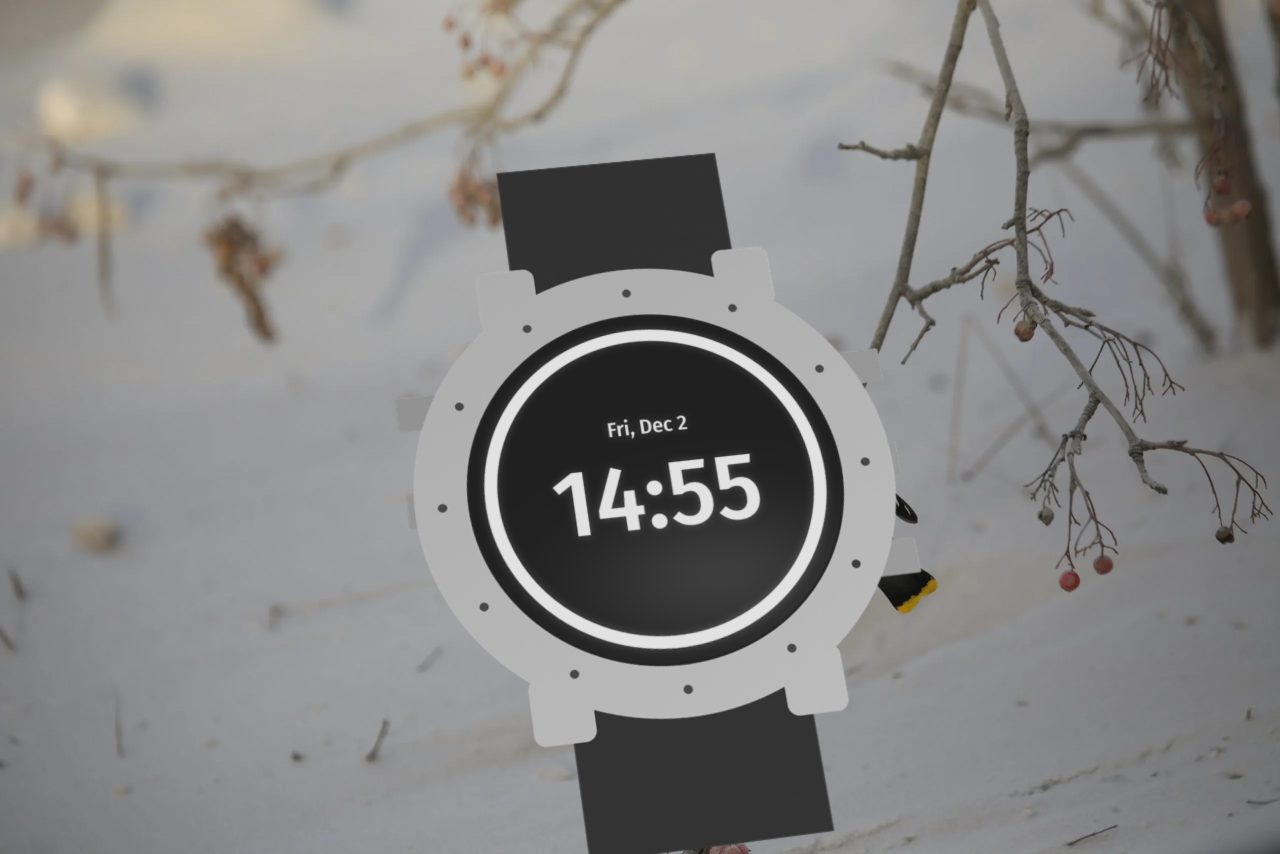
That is 14,55
